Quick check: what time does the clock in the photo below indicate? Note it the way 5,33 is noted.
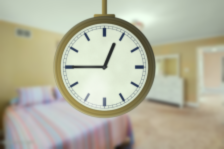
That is 12,45
